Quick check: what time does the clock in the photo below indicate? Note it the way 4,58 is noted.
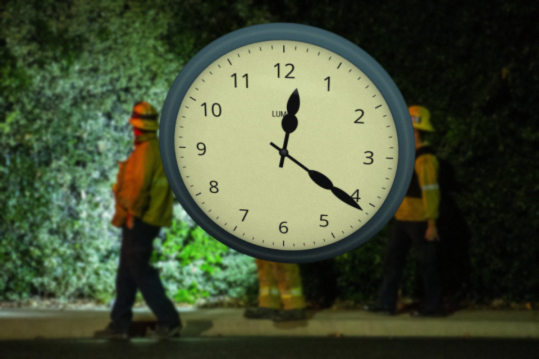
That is 12,21
